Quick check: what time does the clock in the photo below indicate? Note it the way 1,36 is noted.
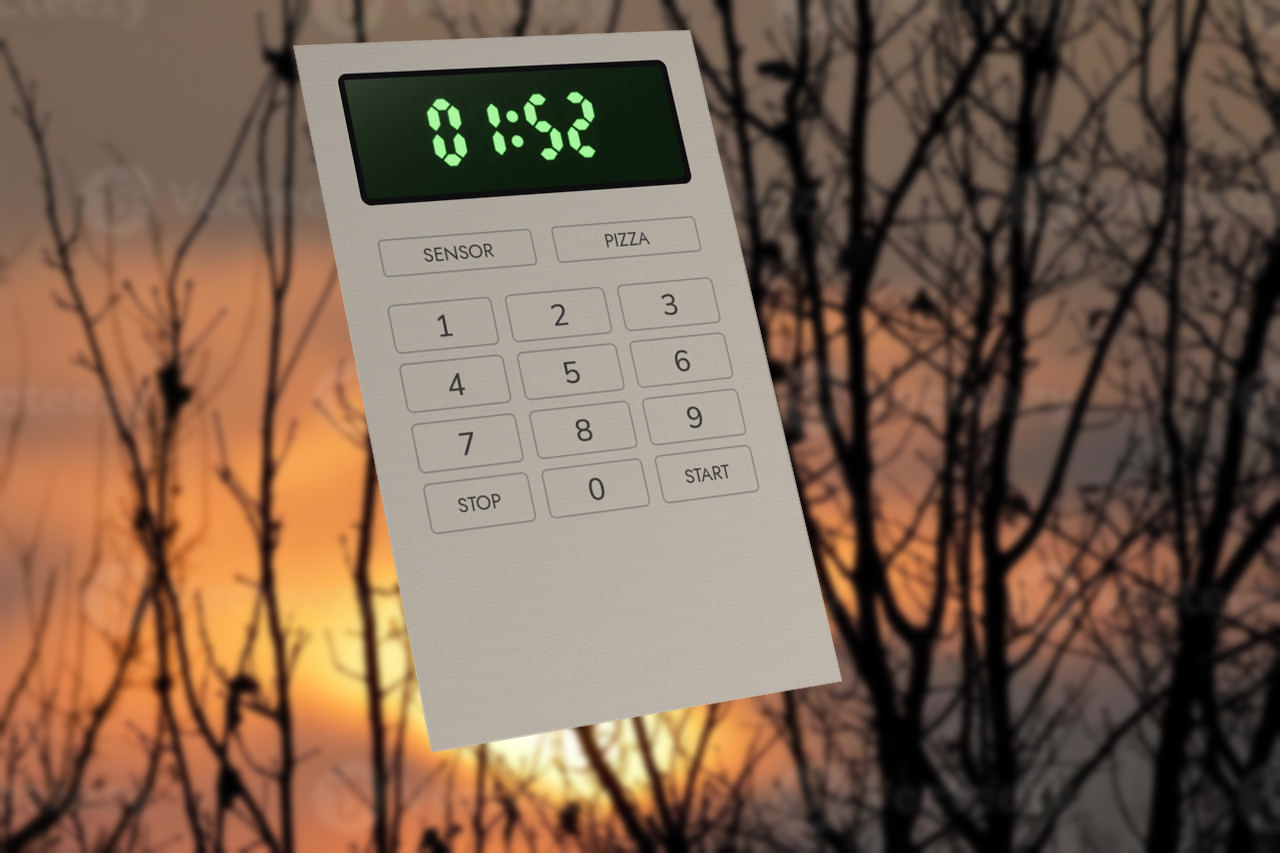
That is 1,52
